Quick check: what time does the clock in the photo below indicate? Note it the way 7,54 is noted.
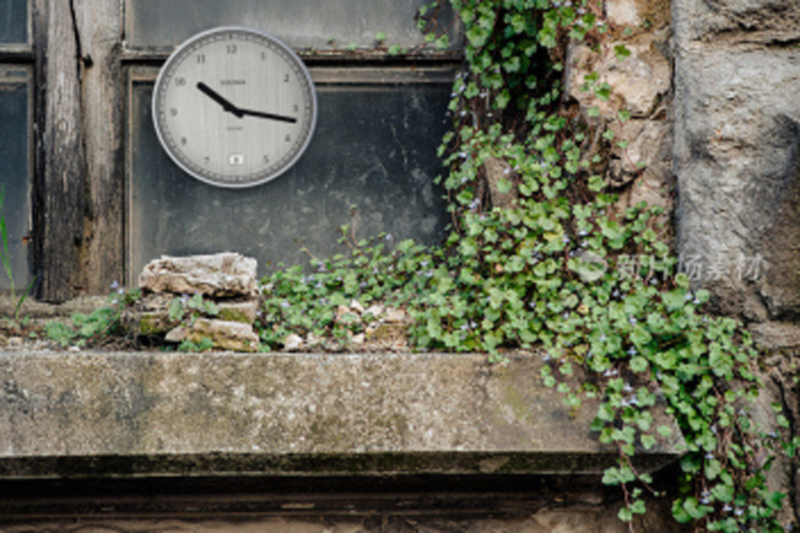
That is 10,17
